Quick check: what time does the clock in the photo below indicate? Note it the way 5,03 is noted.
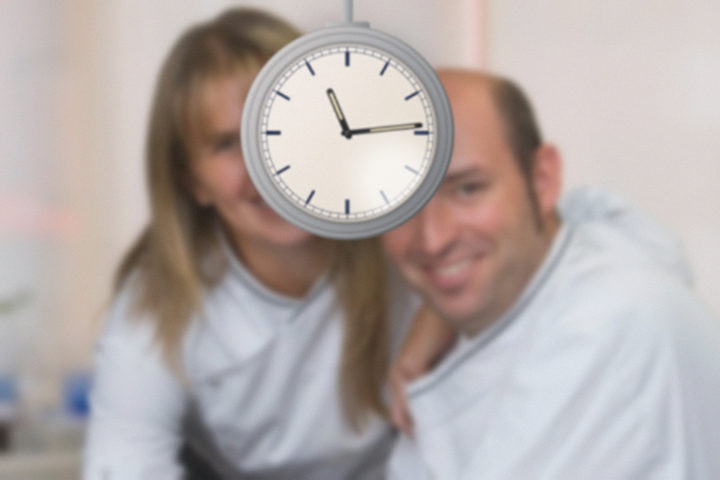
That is 11,14
